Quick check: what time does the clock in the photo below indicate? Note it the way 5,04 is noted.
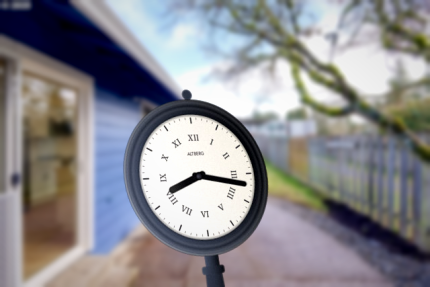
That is 8,17
